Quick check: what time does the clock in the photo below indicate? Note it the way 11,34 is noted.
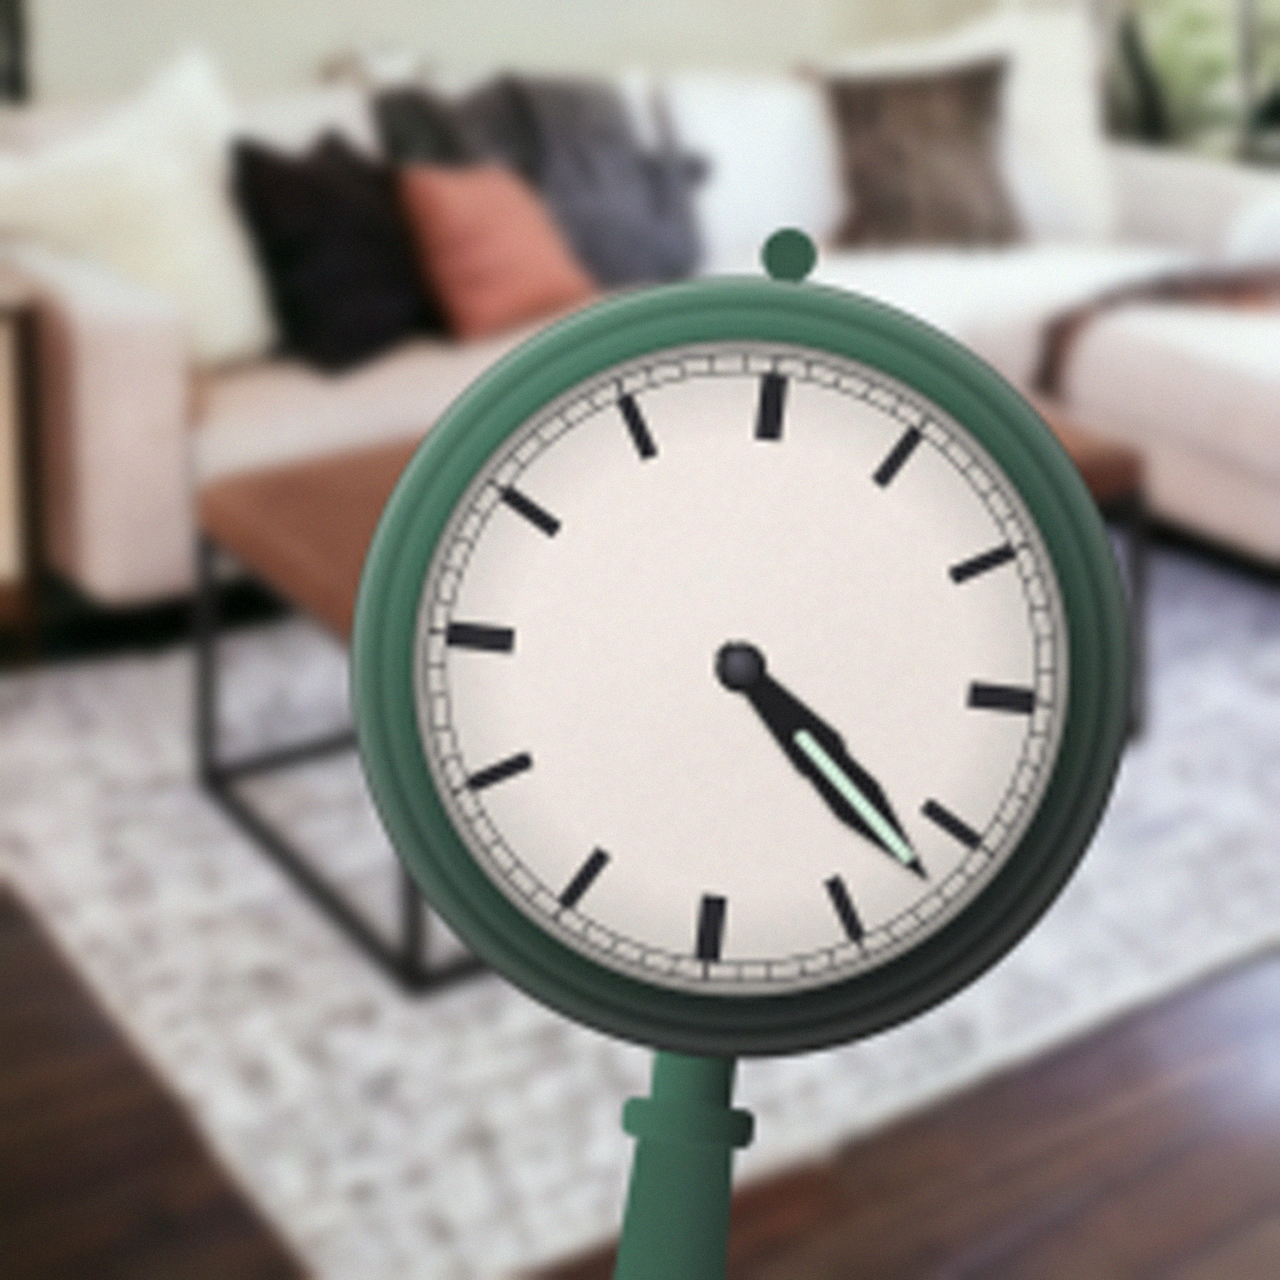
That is 4,22
